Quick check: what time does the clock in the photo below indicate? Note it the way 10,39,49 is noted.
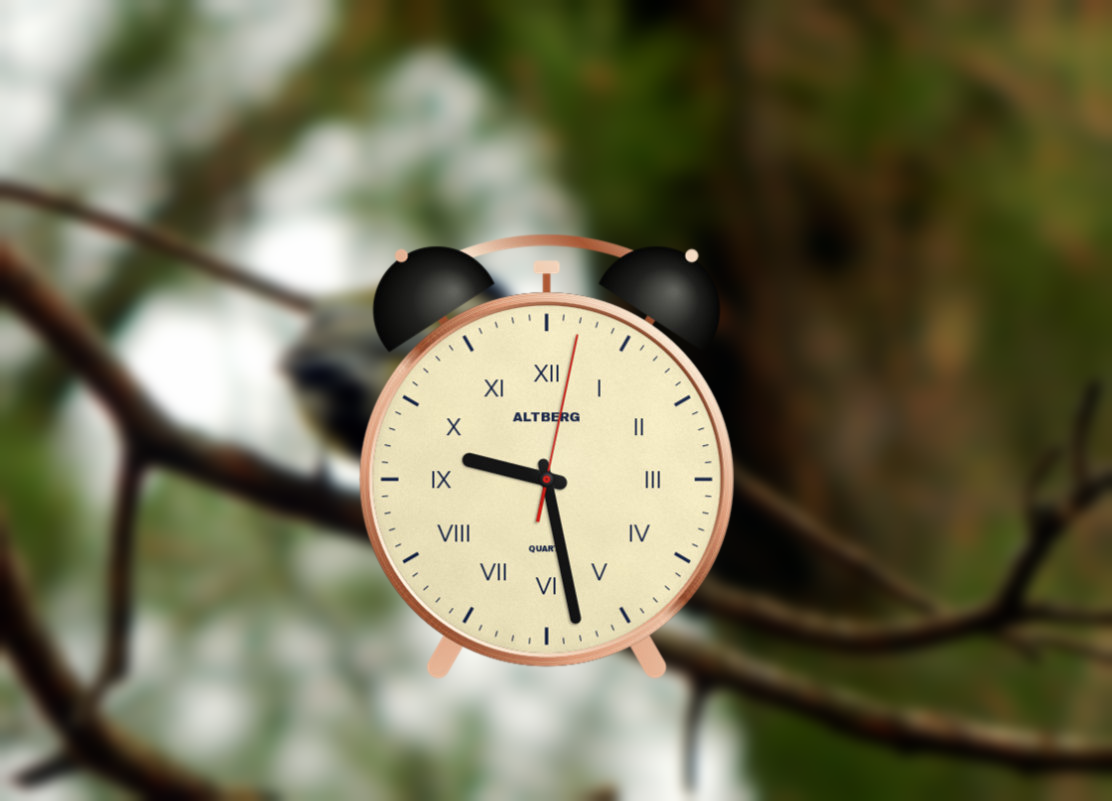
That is 9,28,02
